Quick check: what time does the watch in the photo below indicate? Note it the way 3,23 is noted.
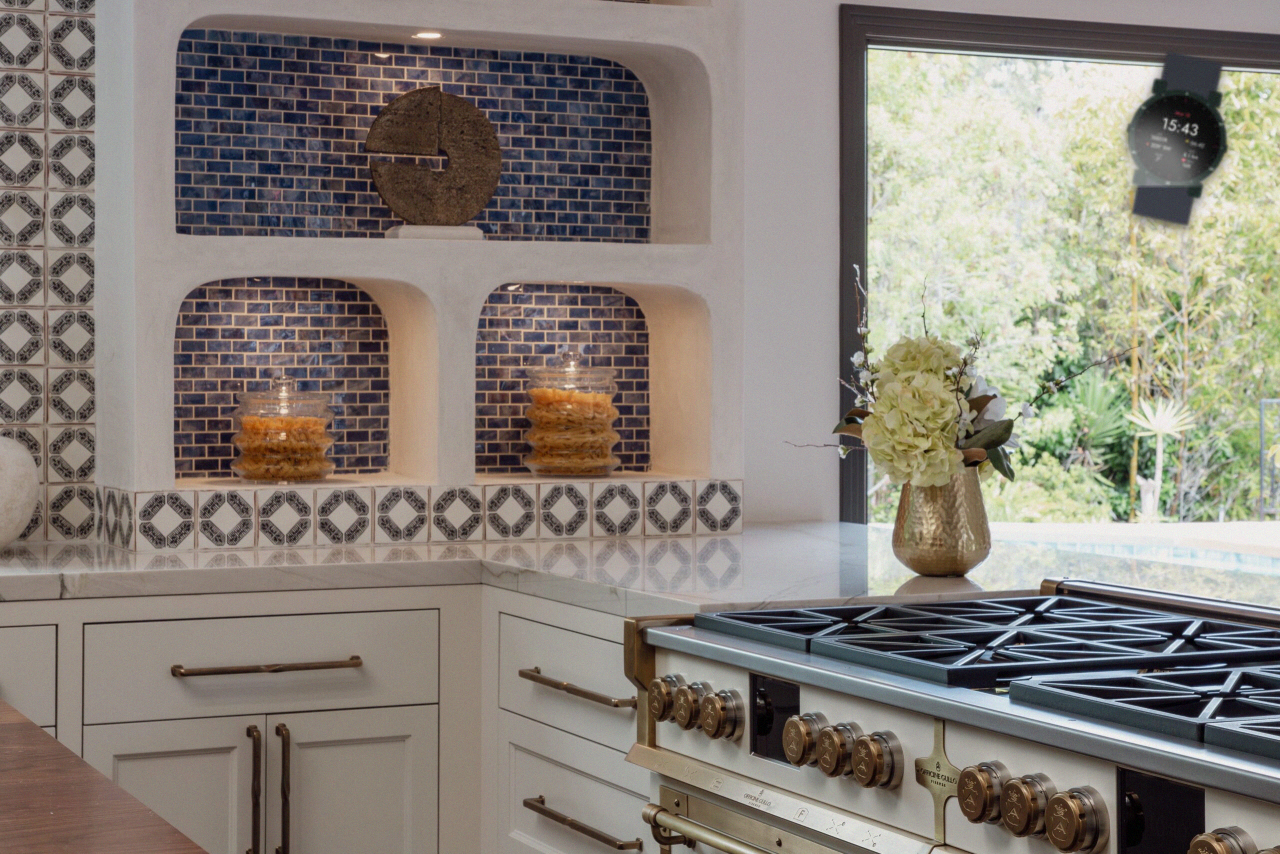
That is 15,43
